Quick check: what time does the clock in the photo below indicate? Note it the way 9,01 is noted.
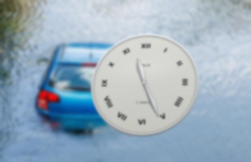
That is 11,26
